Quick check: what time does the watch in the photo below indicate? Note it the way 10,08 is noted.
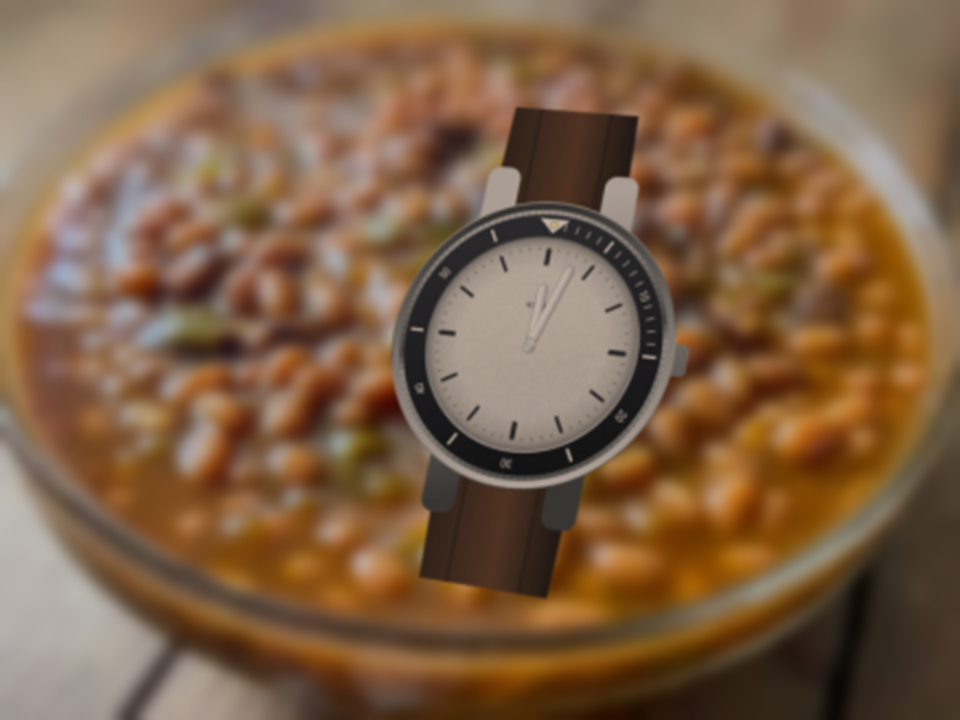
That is 12,03
